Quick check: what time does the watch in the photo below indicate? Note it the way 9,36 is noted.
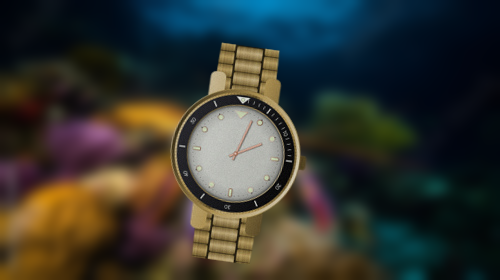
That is 2,03
